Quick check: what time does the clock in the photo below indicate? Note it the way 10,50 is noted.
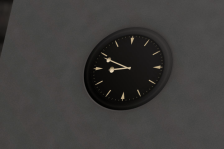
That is 8,49
